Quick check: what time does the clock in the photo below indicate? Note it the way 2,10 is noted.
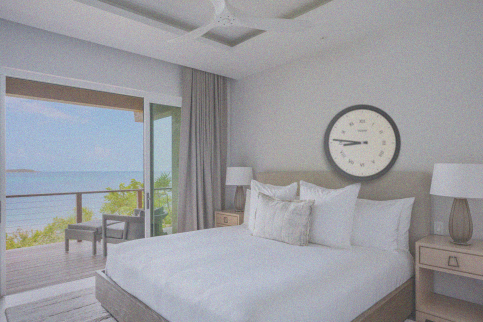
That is 8,46
